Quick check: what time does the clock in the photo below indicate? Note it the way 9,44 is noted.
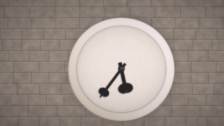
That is 5,36
